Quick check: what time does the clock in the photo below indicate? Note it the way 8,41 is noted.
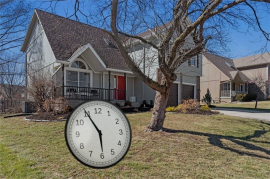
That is 5,55
